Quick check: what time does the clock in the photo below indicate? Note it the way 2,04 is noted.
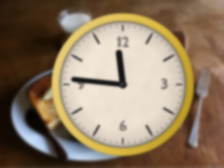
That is 11,46
